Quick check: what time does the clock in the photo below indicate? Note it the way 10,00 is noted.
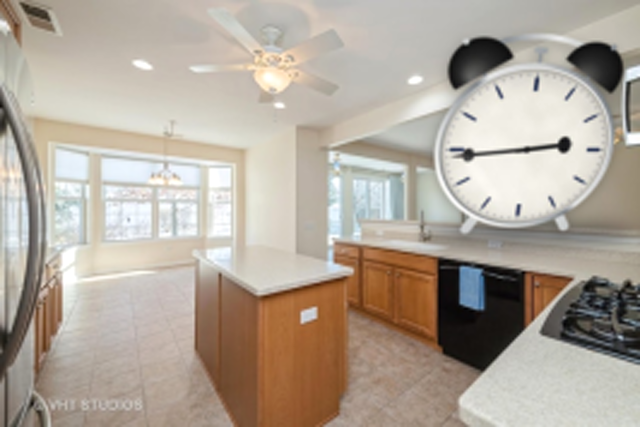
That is 2,44
